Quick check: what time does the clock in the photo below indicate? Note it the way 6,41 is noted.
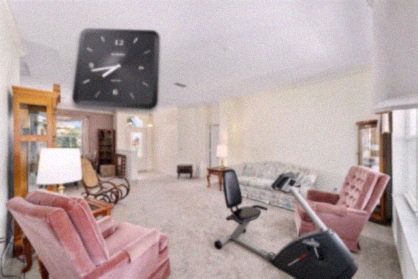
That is 7,43
